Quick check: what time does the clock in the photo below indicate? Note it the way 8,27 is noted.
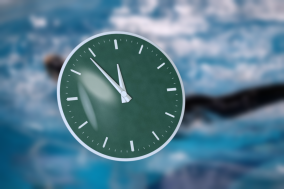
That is 11,54
